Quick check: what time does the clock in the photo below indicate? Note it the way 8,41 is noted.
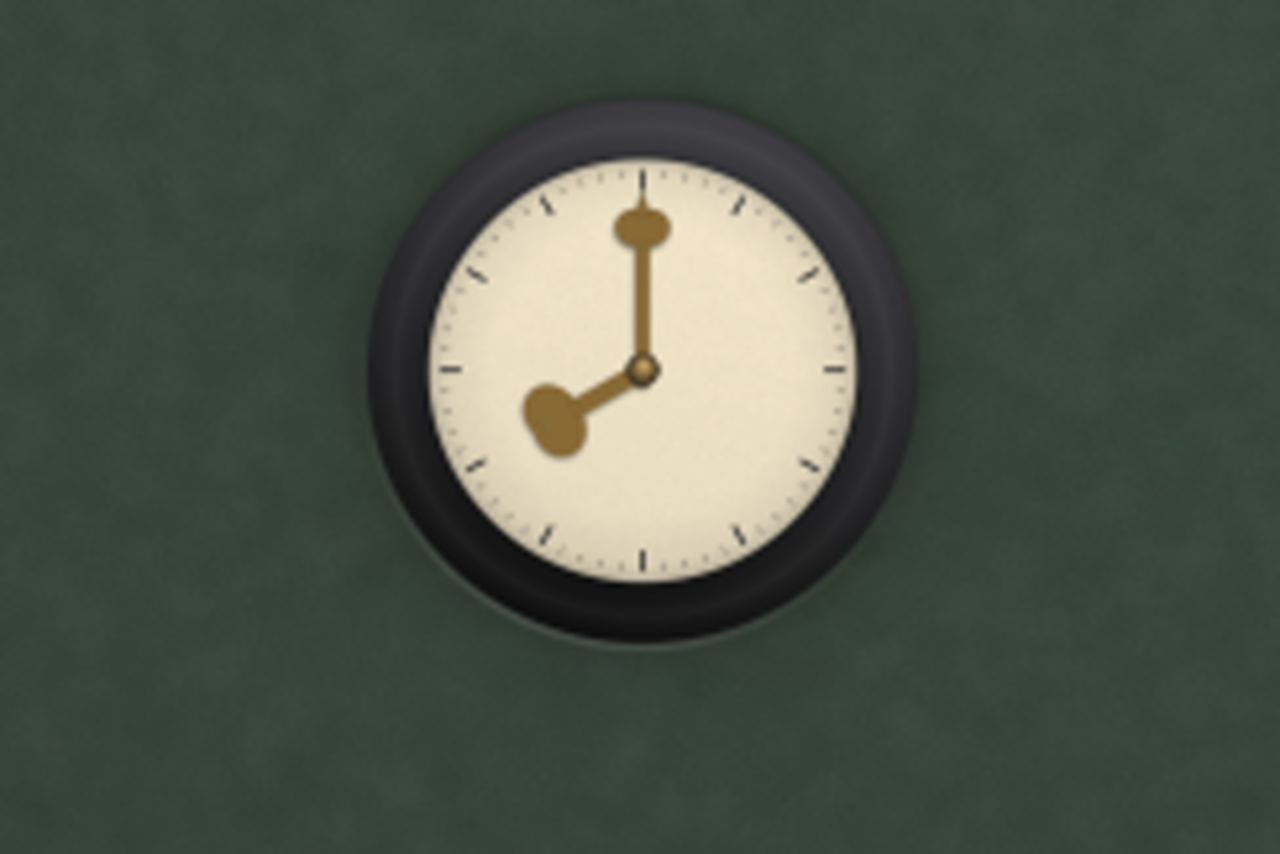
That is 8,00
